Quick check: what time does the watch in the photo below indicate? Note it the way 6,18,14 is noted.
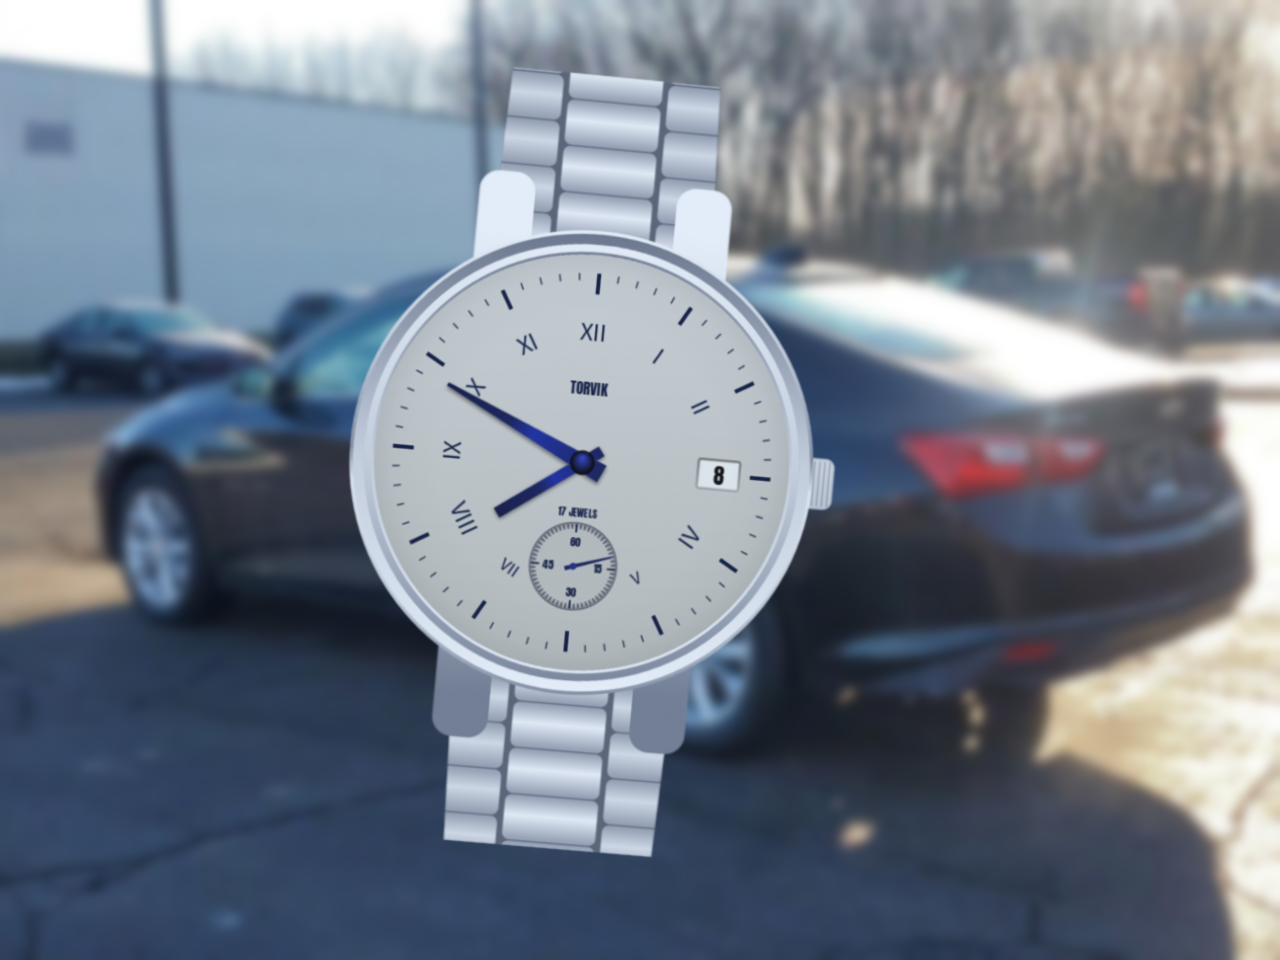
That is 7,49,12
